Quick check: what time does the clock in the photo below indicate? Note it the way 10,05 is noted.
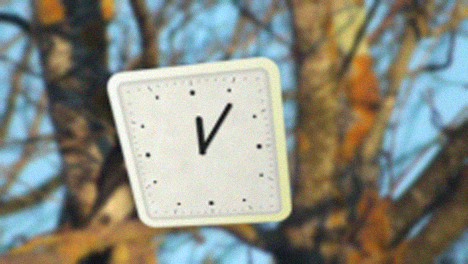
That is 12,06
